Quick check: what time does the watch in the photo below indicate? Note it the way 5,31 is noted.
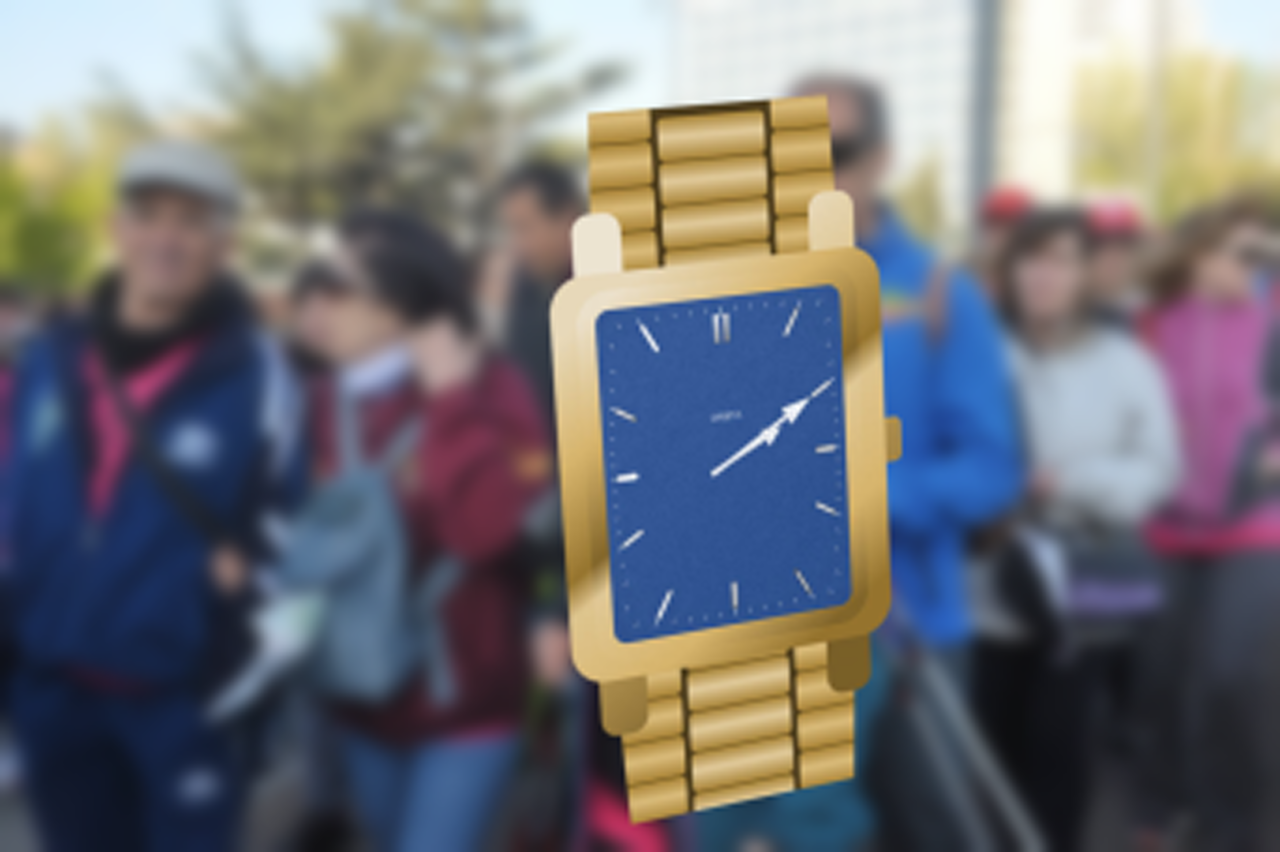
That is 2,10
